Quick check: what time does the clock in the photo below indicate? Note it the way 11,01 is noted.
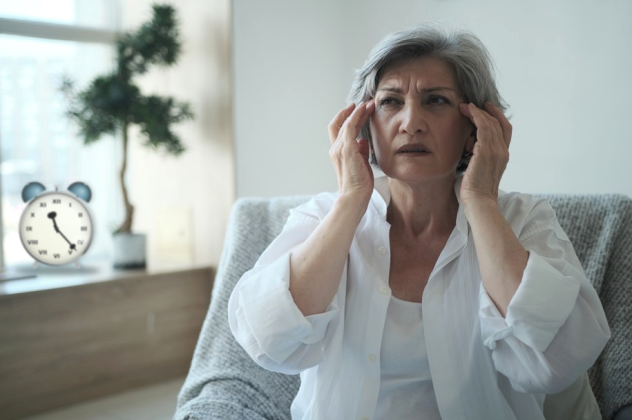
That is 11,23
